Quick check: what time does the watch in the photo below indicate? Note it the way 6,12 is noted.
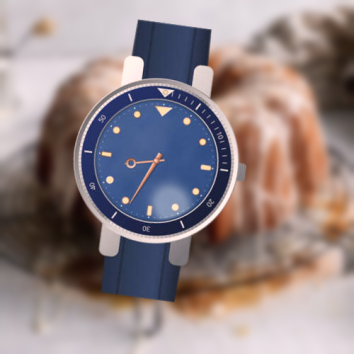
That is 8,34
